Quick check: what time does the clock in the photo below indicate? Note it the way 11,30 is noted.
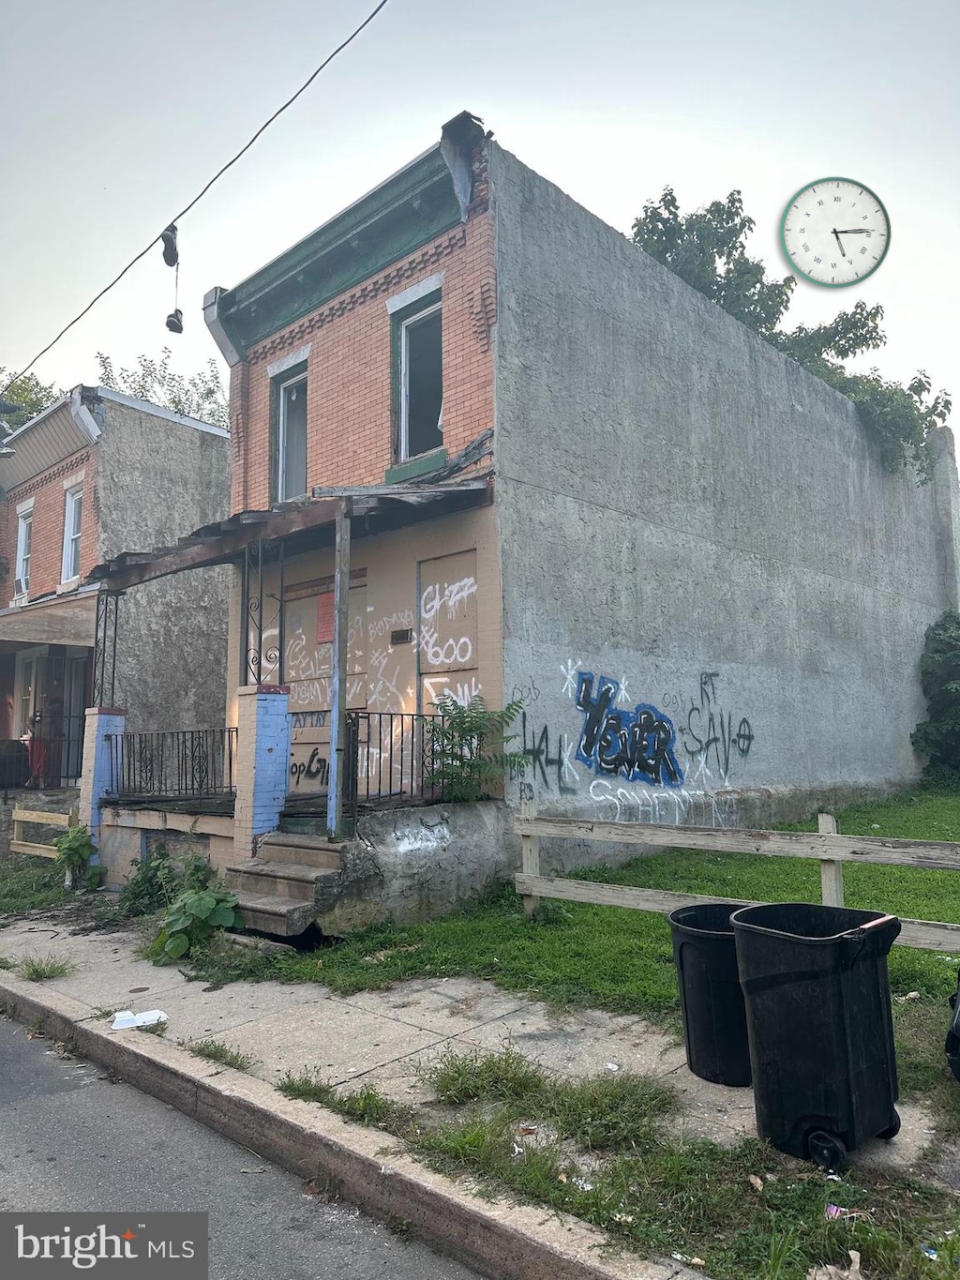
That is 5,14
